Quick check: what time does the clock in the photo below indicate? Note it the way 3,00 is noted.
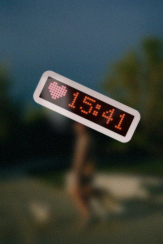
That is 15,41
